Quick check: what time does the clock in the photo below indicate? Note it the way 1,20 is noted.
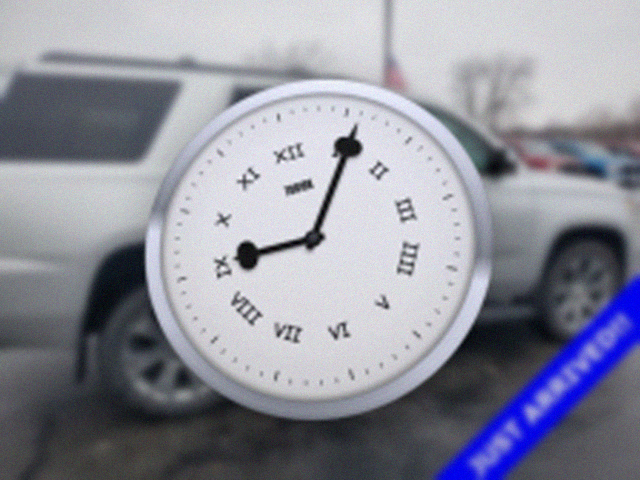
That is 9,06
